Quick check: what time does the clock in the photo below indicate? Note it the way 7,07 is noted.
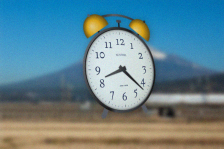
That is 8,22
